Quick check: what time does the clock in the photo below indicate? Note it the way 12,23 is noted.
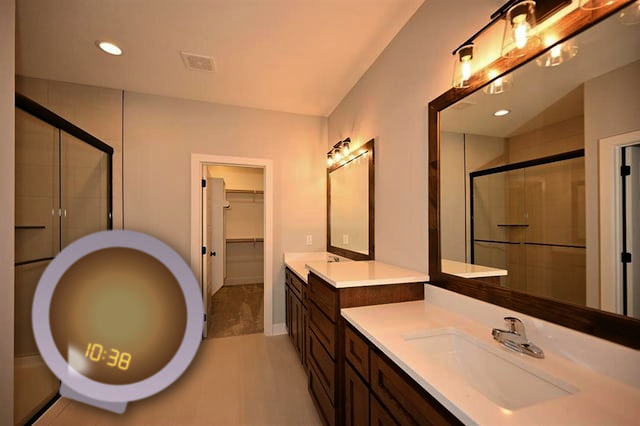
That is 10,38
